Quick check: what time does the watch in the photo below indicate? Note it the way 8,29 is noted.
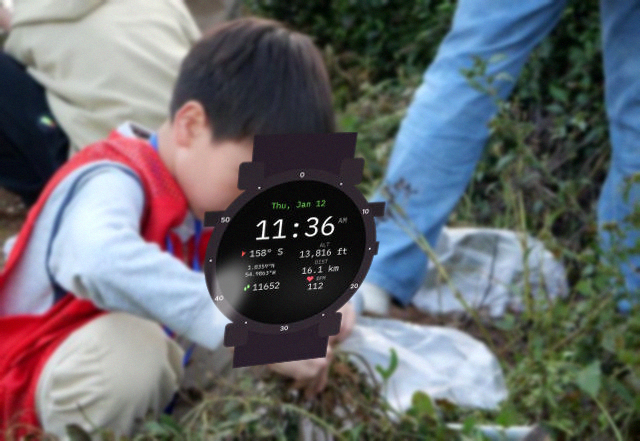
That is 11,36
